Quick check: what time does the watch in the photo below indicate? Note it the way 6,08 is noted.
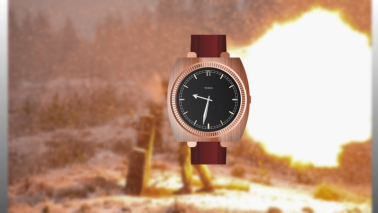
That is 9,32
